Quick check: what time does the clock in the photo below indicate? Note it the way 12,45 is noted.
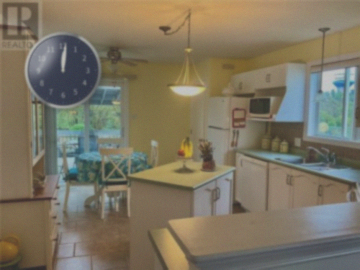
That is 12,01
